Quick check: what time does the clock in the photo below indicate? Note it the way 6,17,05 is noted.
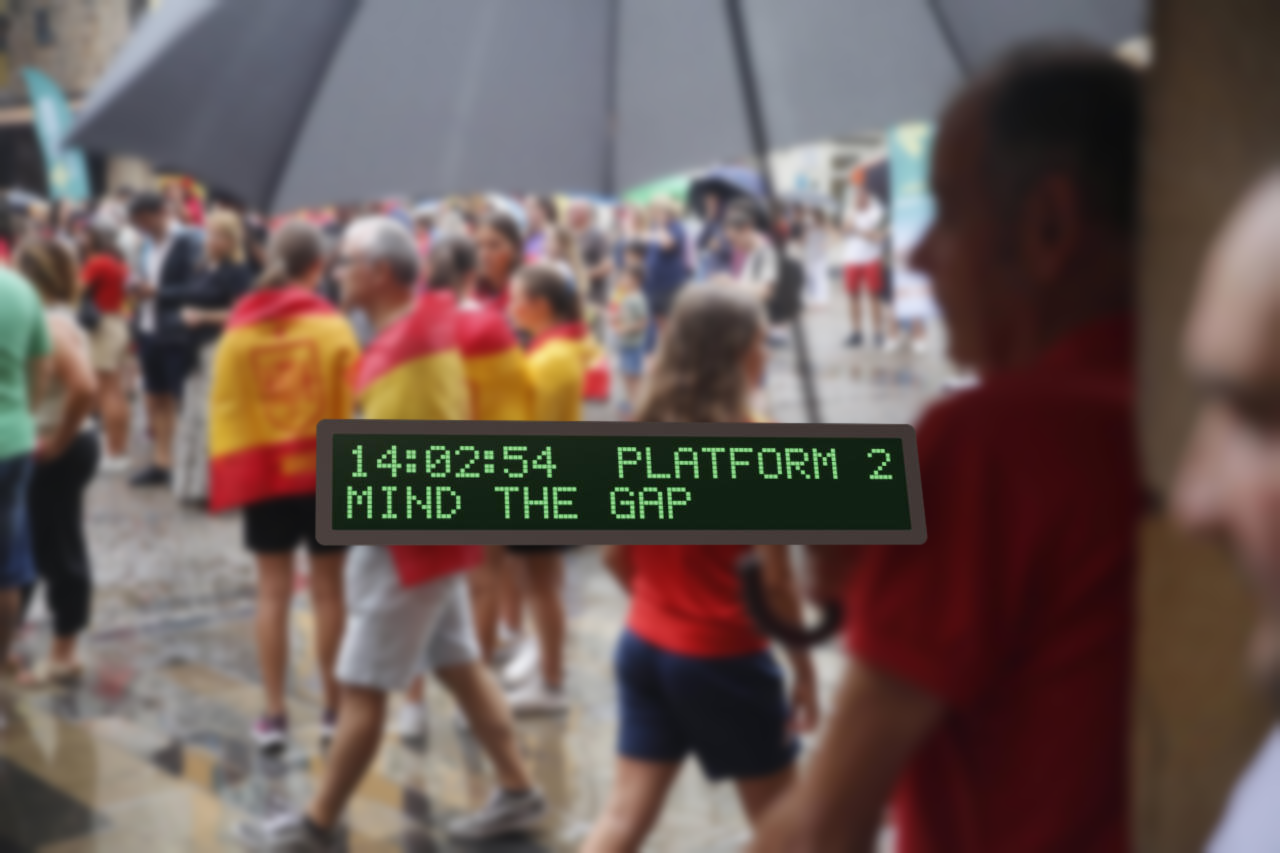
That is 14,02,54
